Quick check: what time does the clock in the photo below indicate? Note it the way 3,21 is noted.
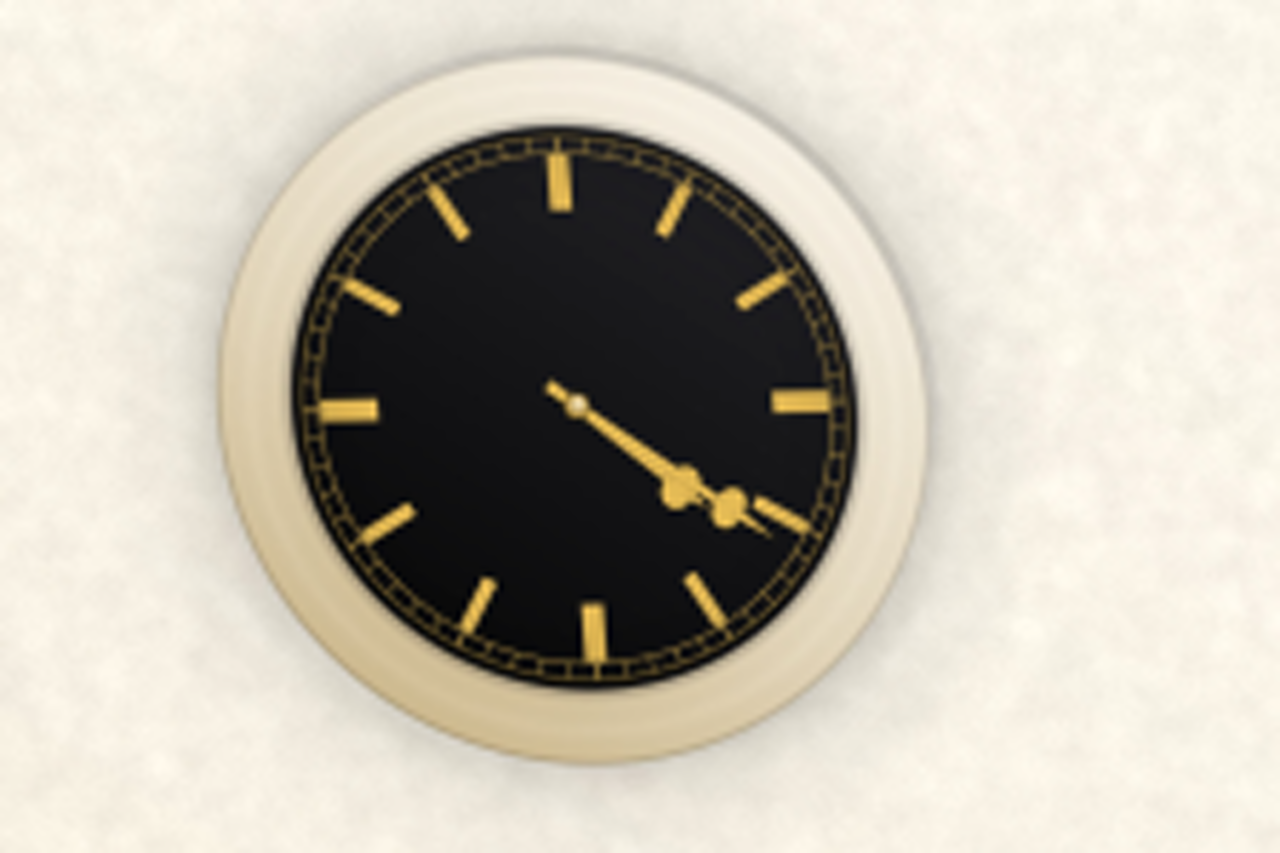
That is 4,21
